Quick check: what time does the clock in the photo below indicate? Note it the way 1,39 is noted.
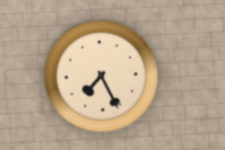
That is 7,26
